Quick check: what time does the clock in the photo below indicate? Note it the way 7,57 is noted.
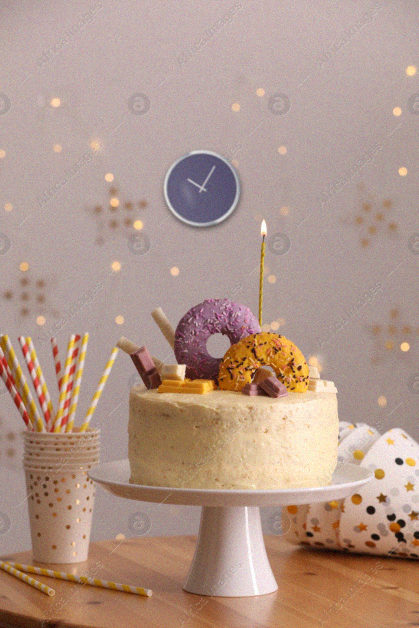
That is 10,05
